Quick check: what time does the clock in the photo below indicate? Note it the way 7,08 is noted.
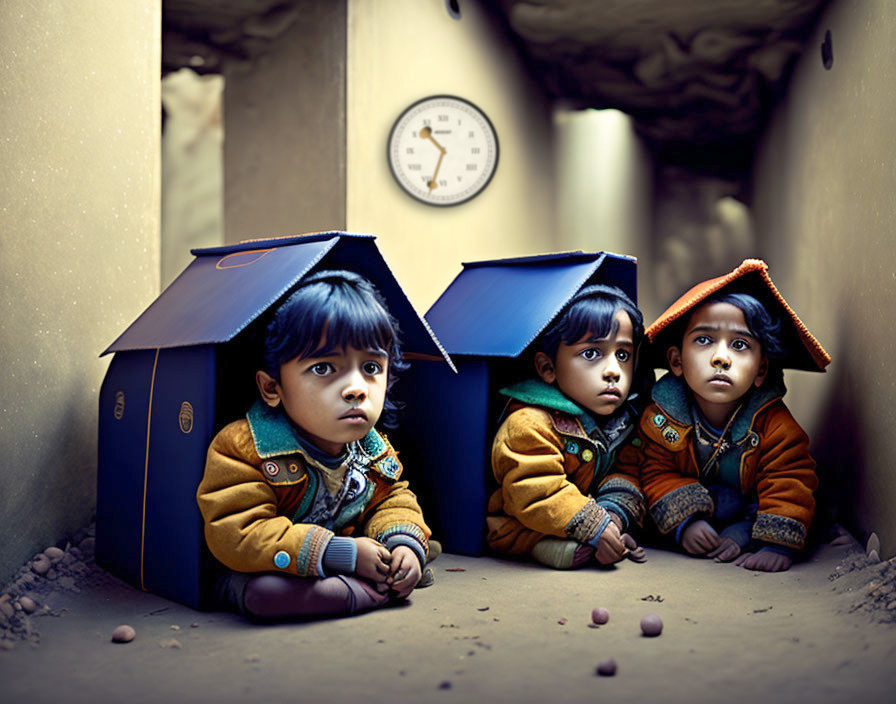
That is 10,33
